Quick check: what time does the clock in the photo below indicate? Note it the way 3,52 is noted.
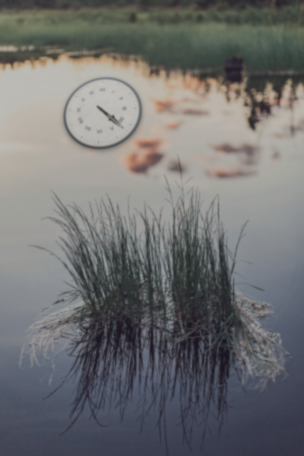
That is 4,22
